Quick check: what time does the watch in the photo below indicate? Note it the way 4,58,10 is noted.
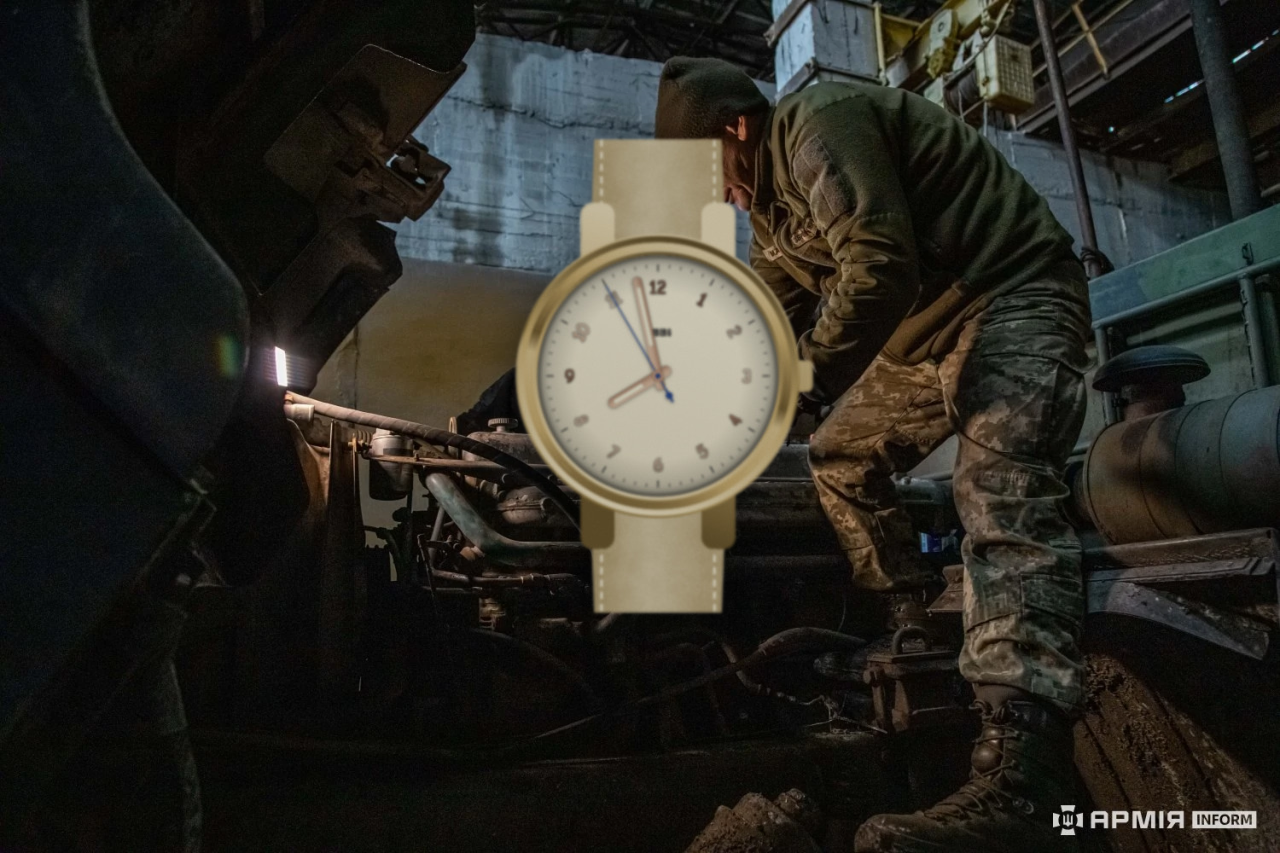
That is 7,57,55
